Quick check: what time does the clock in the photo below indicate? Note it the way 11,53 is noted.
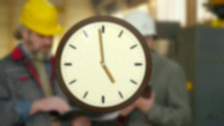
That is 4,59
